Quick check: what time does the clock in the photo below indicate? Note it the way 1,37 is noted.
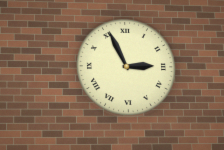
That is 2,56
